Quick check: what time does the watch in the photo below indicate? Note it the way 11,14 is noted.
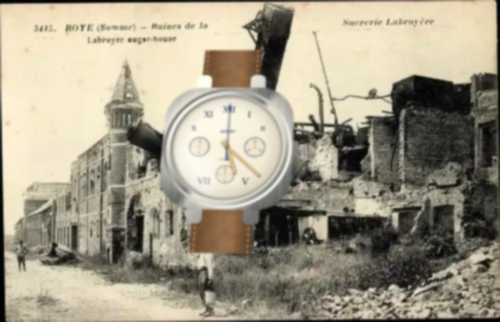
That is 5,22
